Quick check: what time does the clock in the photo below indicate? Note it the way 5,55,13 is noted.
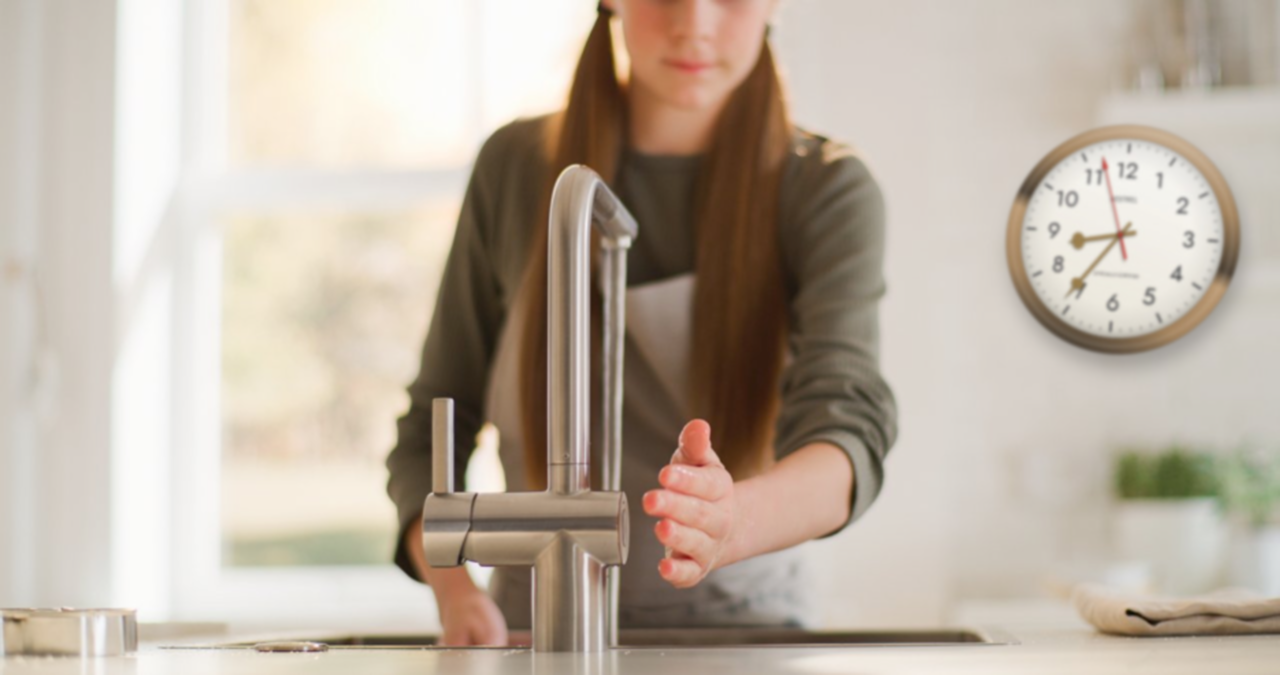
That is 8,35,57
